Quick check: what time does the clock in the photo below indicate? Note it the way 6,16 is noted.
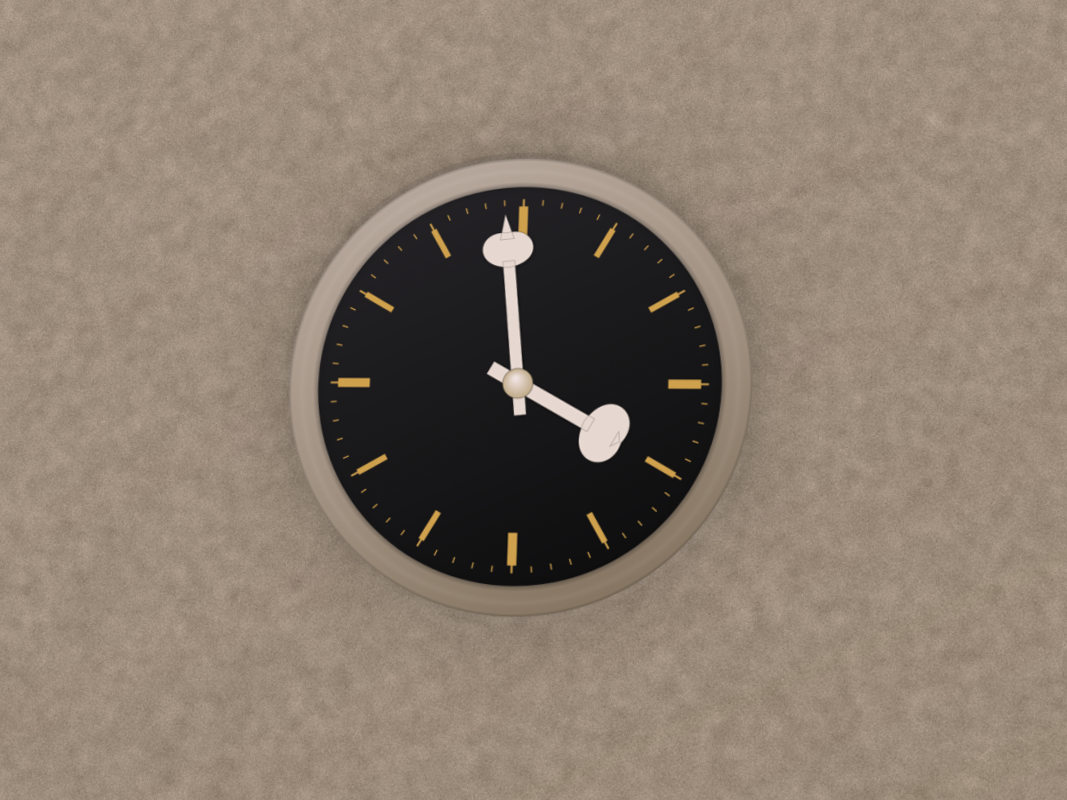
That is 3,59
